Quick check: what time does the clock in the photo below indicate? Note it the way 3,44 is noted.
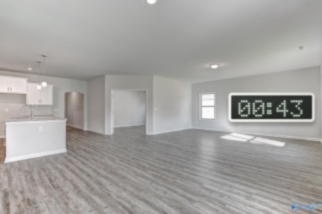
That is 0,43
